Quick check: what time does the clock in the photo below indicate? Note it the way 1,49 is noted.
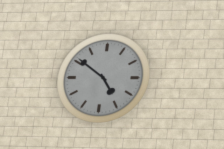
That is 4,51
